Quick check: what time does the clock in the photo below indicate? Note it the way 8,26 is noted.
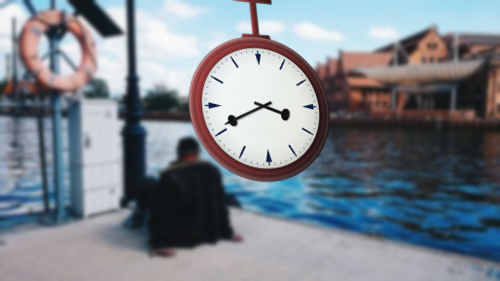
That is 3,41
